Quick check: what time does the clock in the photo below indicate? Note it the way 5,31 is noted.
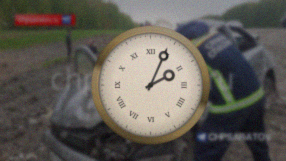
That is 2,04
